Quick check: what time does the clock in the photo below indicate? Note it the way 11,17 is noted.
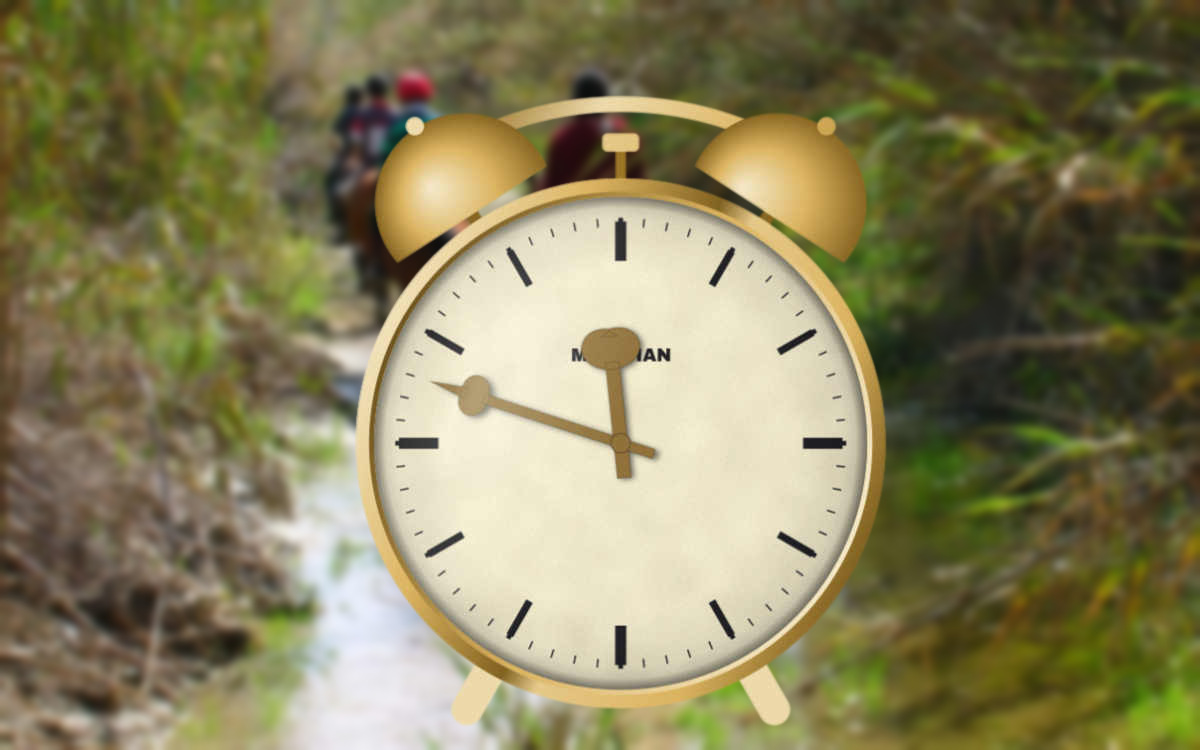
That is 11,48
